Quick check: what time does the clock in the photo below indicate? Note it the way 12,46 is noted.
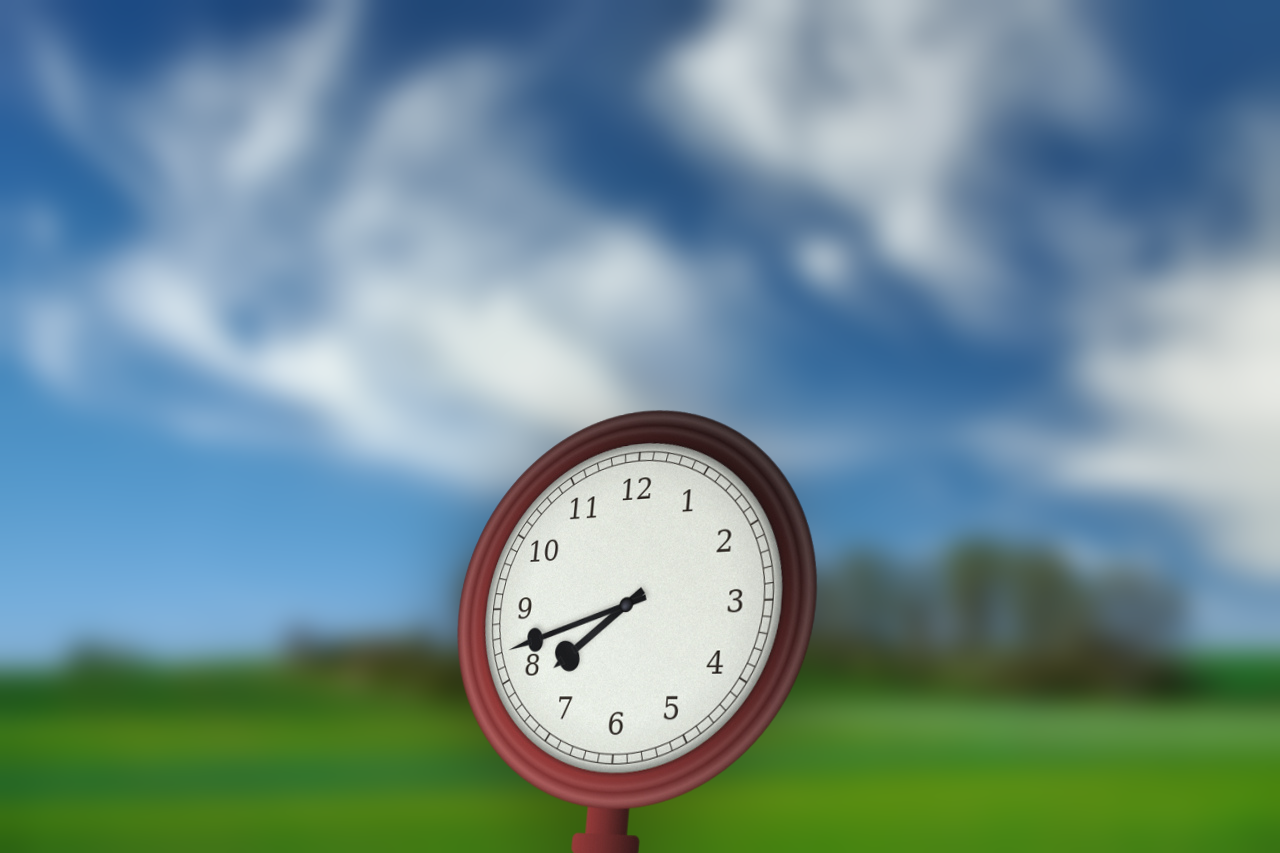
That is 7,42
